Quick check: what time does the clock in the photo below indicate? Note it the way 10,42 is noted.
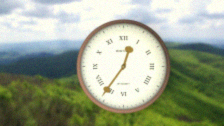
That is 12,36
